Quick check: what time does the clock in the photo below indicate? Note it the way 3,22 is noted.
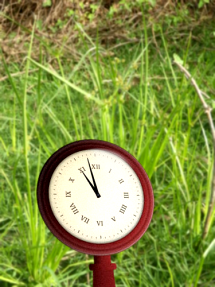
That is 10,58
